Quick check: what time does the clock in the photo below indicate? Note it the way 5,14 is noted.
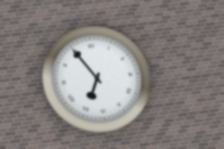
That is 6,55
